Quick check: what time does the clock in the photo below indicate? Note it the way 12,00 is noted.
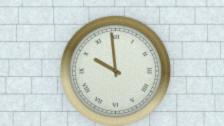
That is 9,59
